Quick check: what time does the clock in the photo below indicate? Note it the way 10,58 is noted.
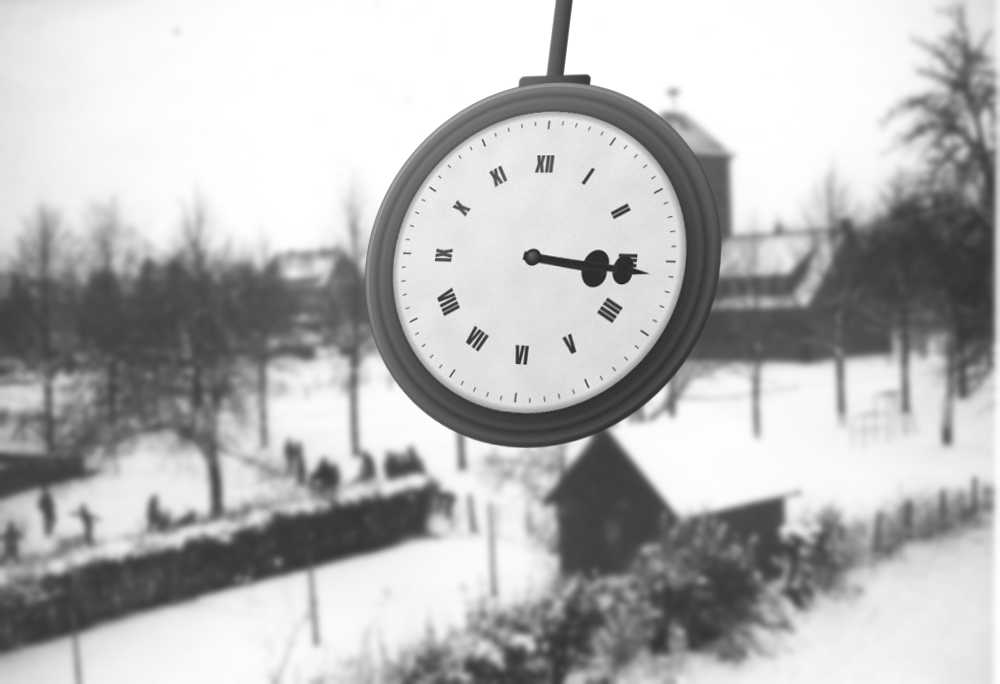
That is 3,16
